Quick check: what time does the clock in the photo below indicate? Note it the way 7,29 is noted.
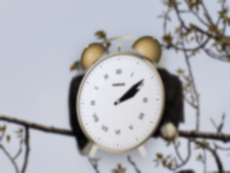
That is 2,09
